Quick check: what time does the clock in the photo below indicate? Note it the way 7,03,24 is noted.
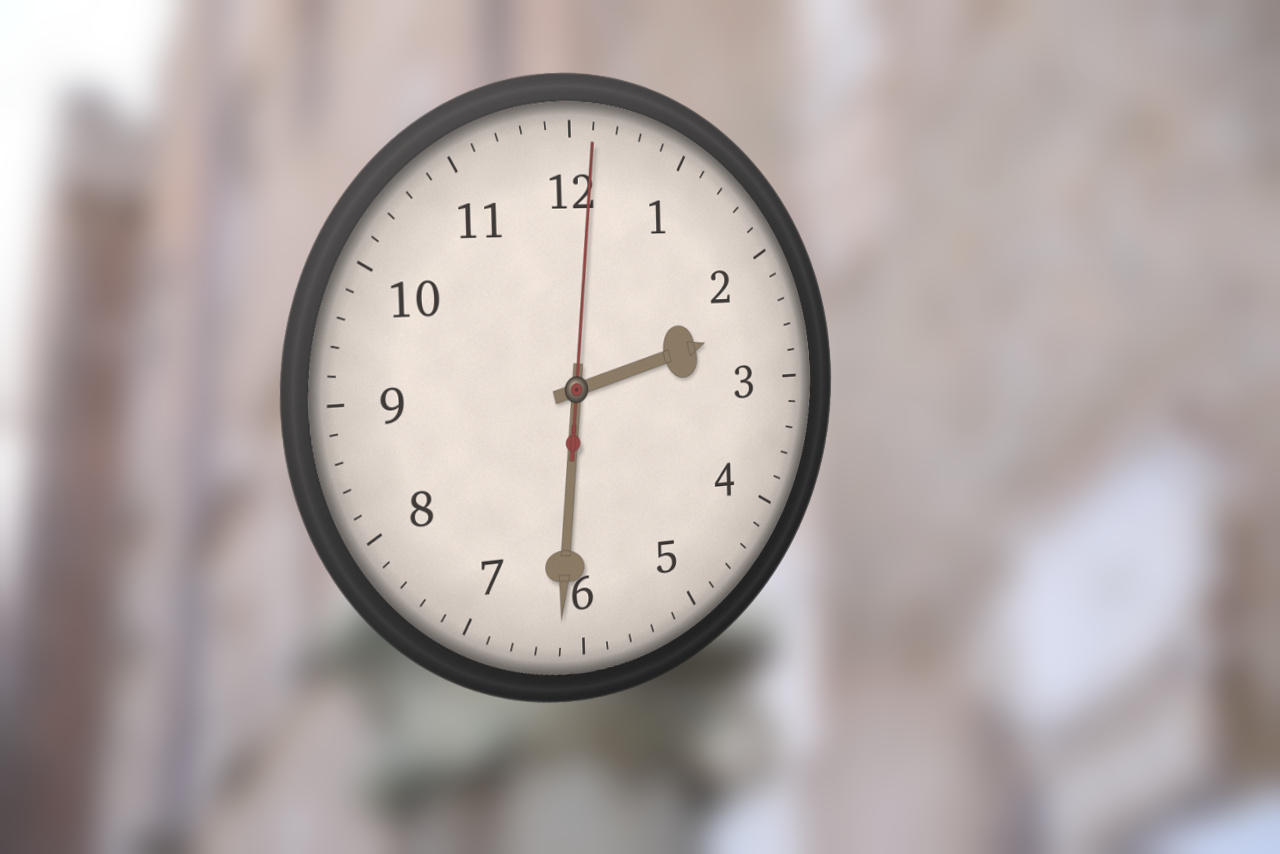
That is 2,31,01
